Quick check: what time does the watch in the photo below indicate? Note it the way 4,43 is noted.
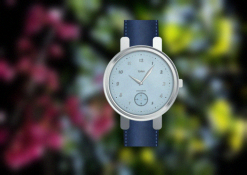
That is 10,06
